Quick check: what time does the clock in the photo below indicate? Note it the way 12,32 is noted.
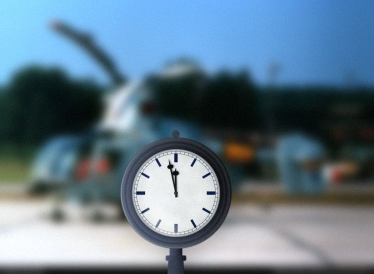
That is 11,58
